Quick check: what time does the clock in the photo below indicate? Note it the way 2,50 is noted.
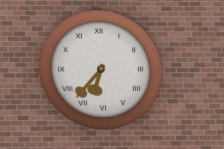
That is 6,37
